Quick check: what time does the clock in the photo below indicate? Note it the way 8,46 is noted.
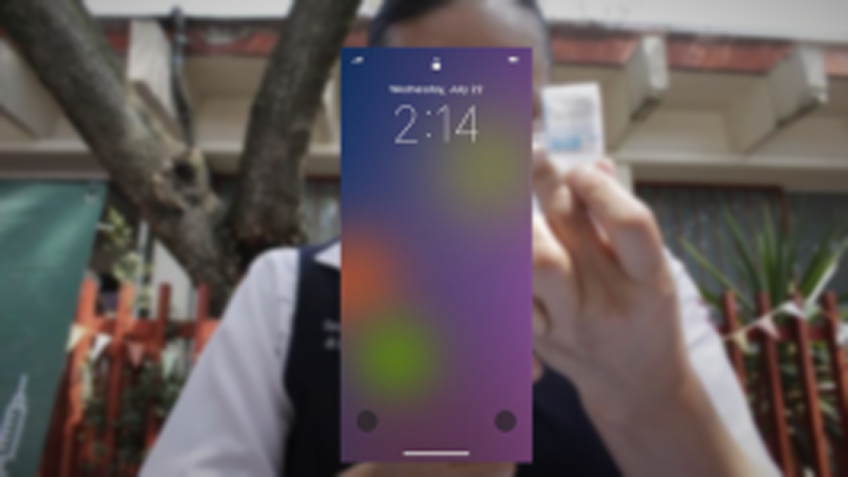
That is 2,14
